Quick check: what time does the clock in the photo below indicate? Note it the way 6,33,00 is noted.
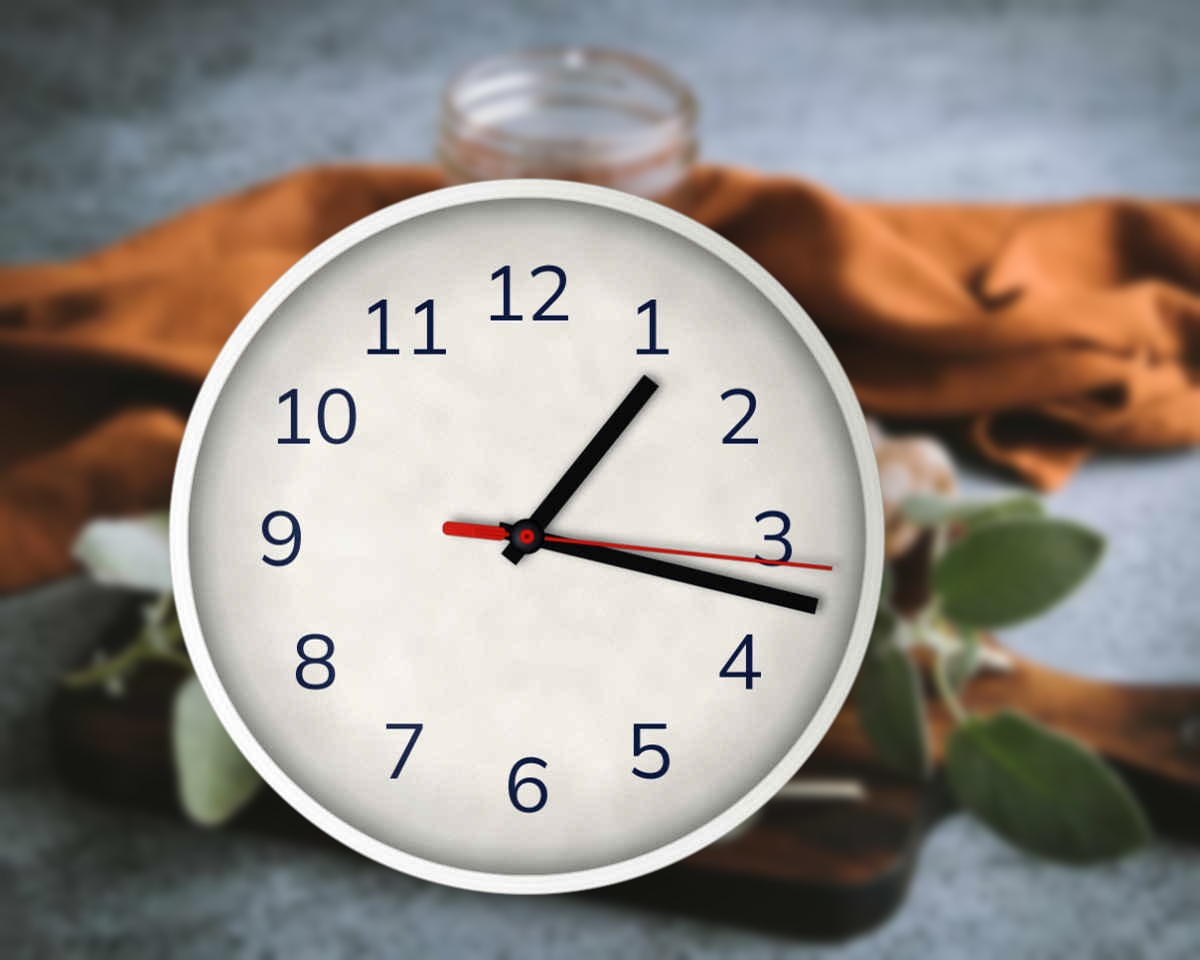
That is 1,17,16
